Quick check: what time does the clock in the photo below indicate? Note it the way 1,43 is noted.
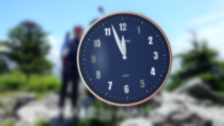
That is 11,57
